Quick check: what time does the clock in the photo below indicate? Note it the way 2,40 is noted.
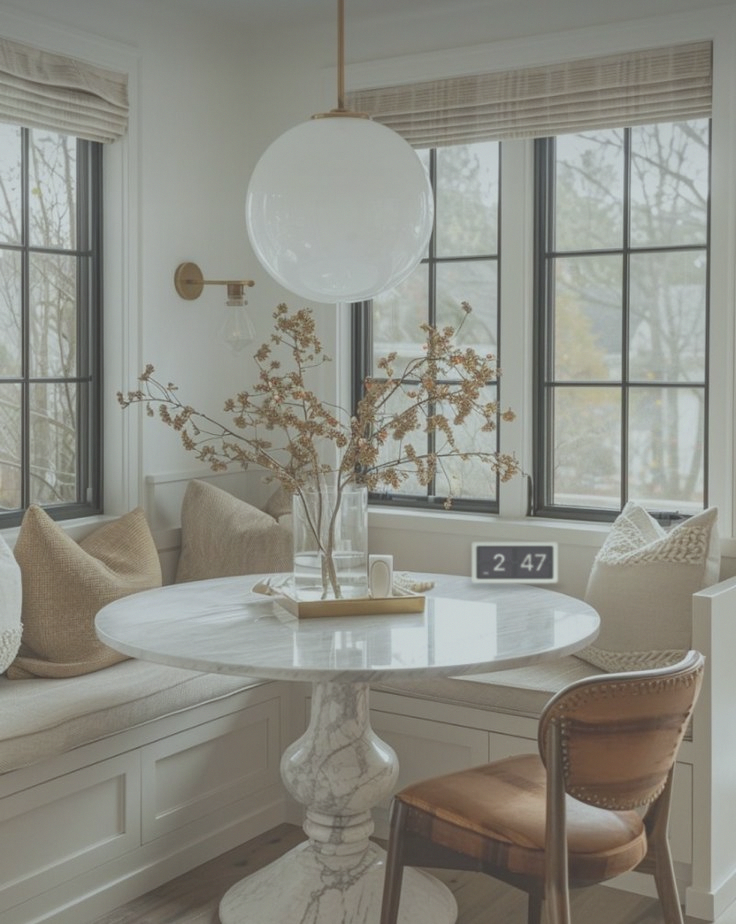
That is 2,47
